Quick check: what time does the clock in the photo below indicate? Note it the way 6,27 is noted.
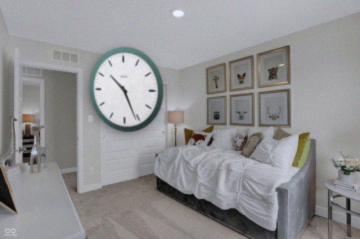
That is 10,26
